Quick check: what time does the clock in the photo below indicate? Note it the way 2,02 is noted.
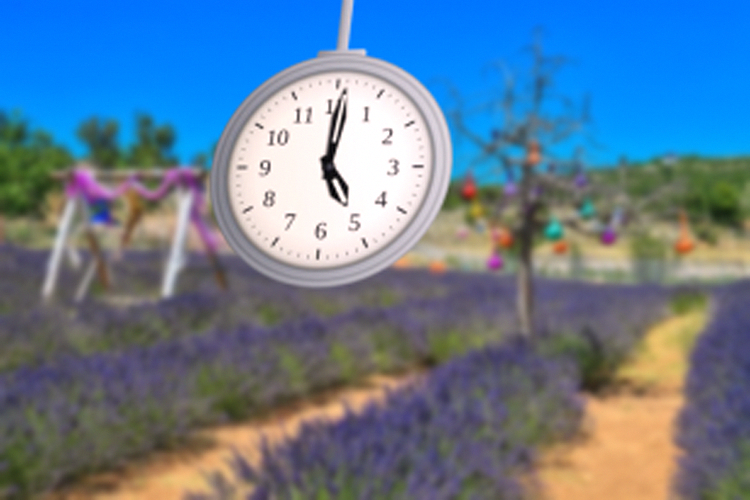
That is 5,01
